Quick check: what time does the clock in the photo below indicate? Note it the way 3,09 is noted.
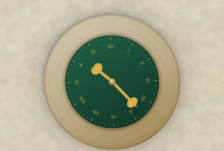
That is 10,23
